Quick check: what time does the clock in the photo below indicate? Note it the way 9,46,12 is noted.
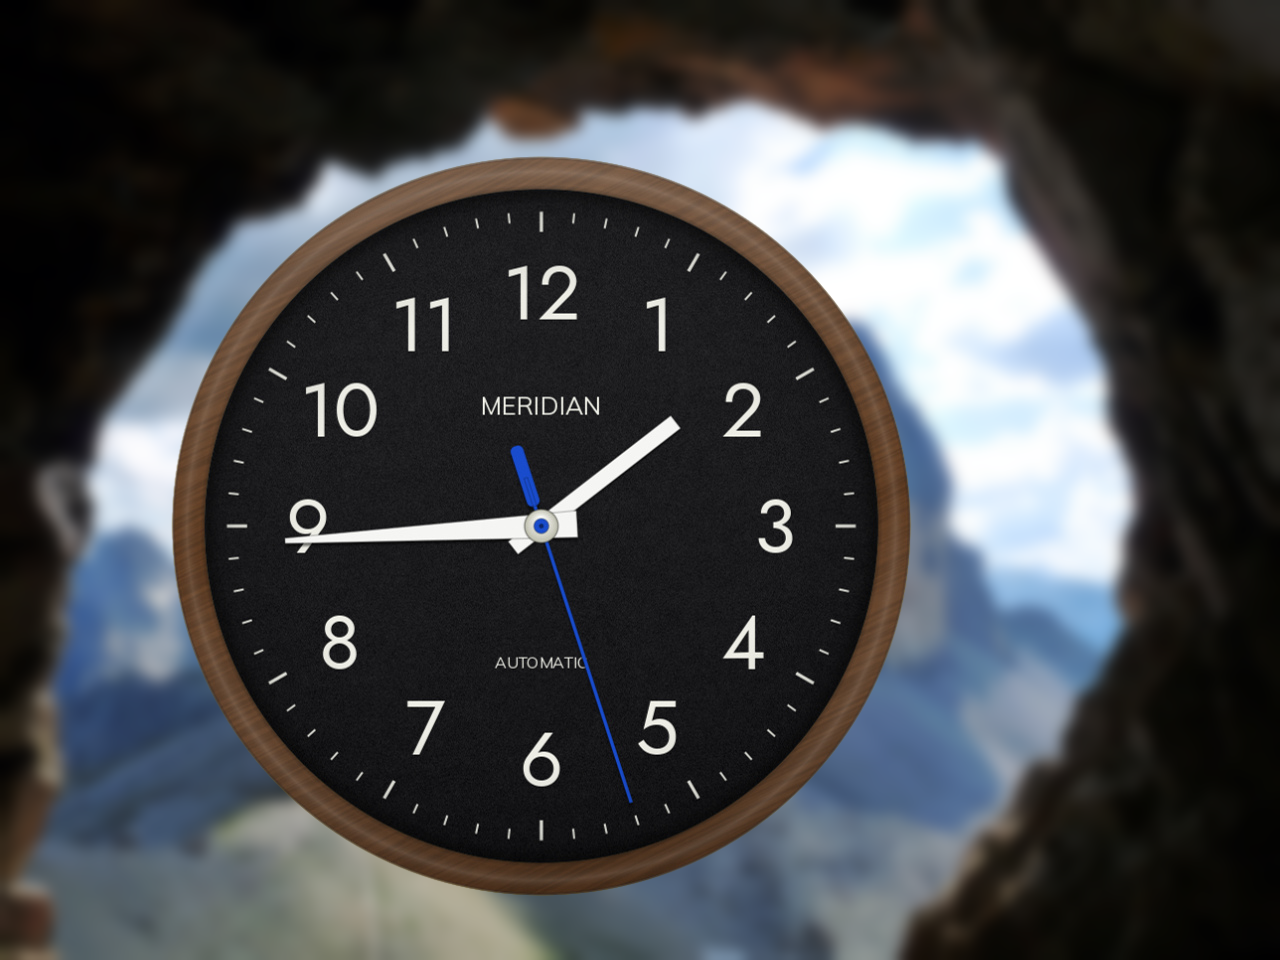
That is 1,44,27
